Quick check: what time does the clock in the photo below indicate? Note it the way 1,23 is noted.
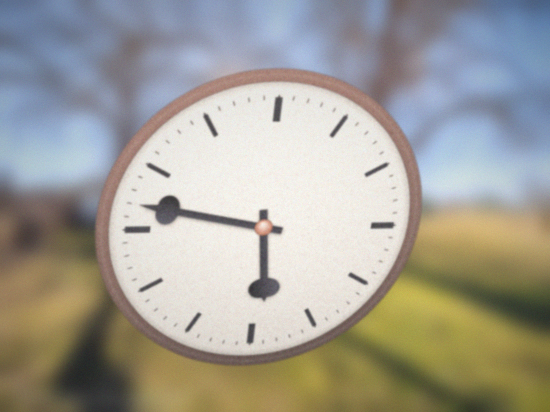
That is 5,47
